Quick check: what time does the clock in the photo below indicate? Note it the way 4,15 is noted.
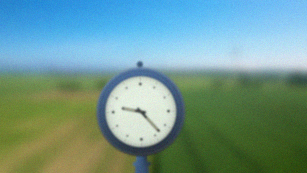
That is 9,23
